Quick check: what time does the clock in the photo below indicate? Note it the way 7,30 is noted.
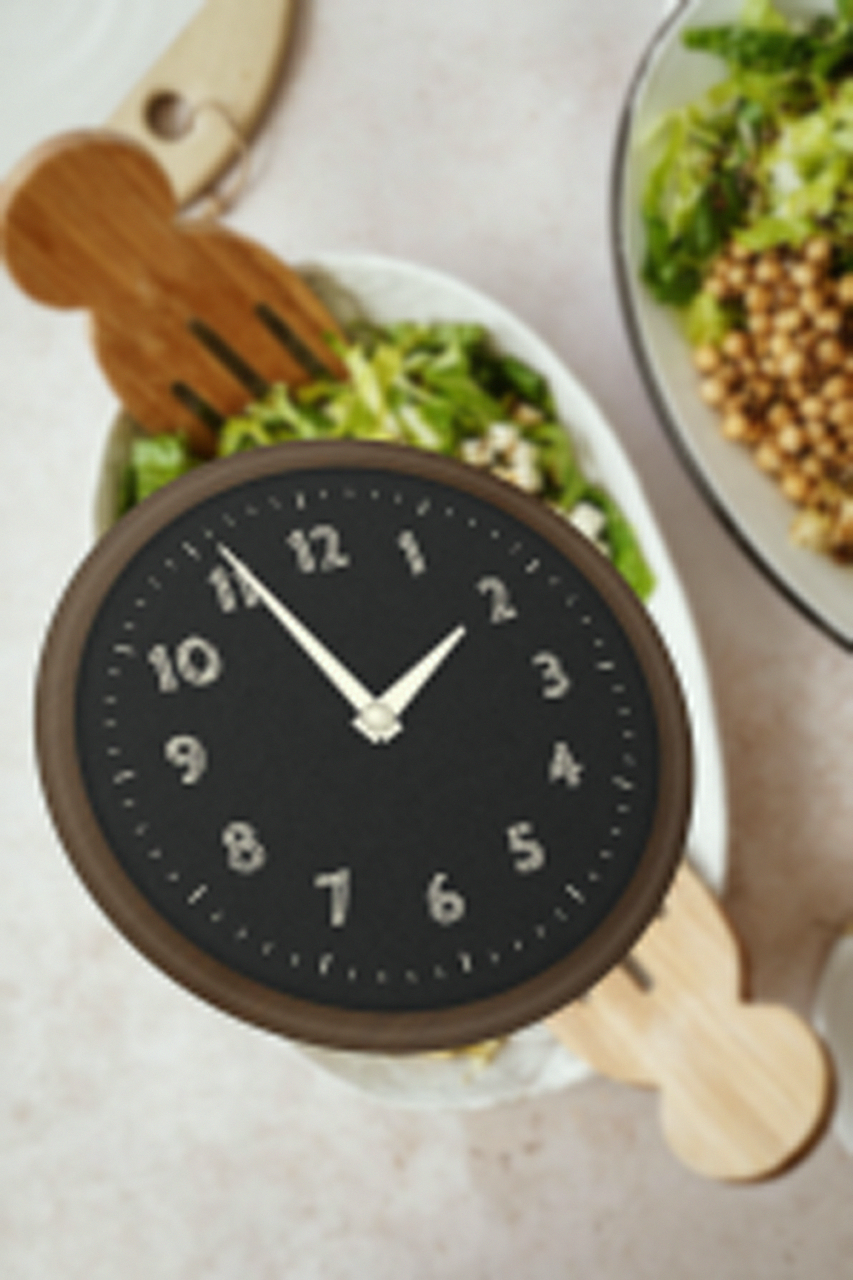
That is 1,56
